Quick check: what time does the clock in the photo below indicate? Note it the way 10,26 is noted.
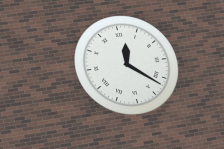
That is 12,22
